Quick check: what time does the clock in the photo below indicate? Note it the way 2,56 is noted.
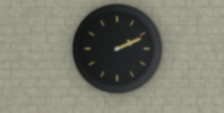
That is 2,11
